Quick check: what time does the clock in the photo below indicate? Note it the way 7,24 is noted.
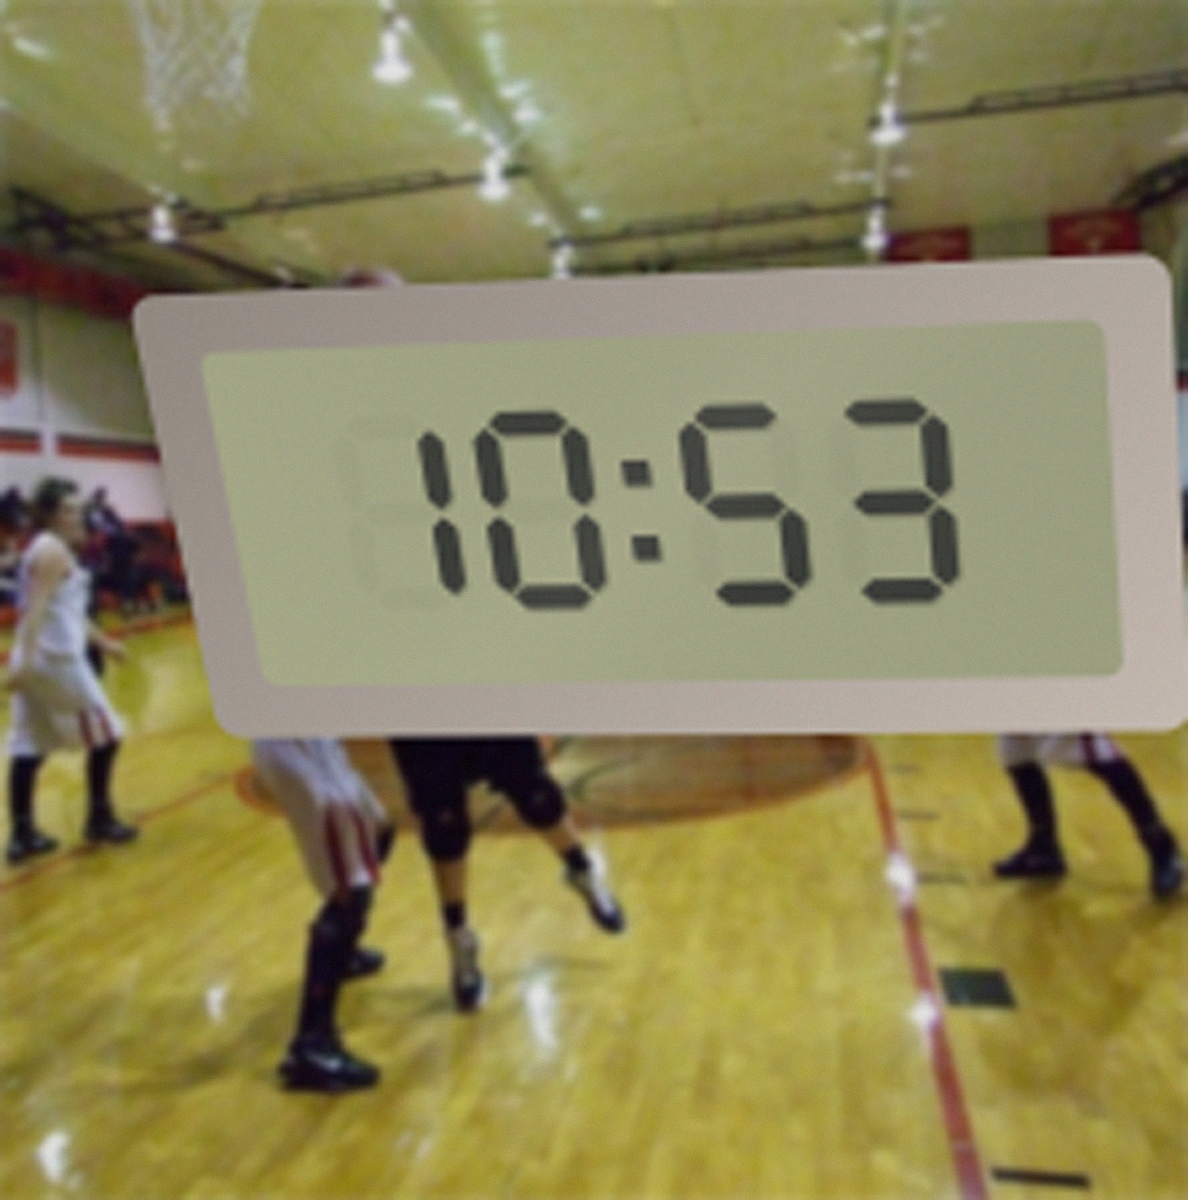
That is 10,53
